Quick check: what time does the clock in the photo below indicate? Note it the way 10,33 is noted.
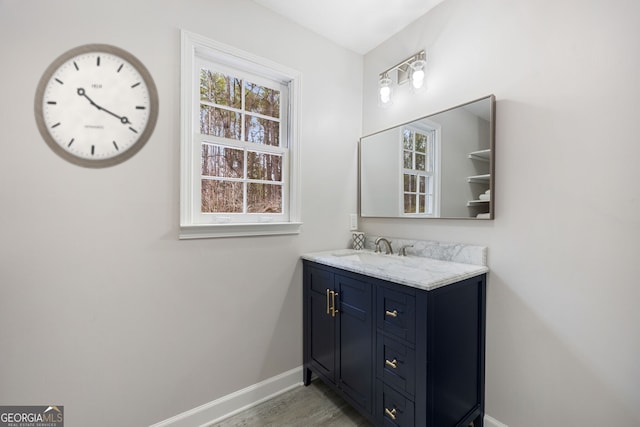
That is 10,19
